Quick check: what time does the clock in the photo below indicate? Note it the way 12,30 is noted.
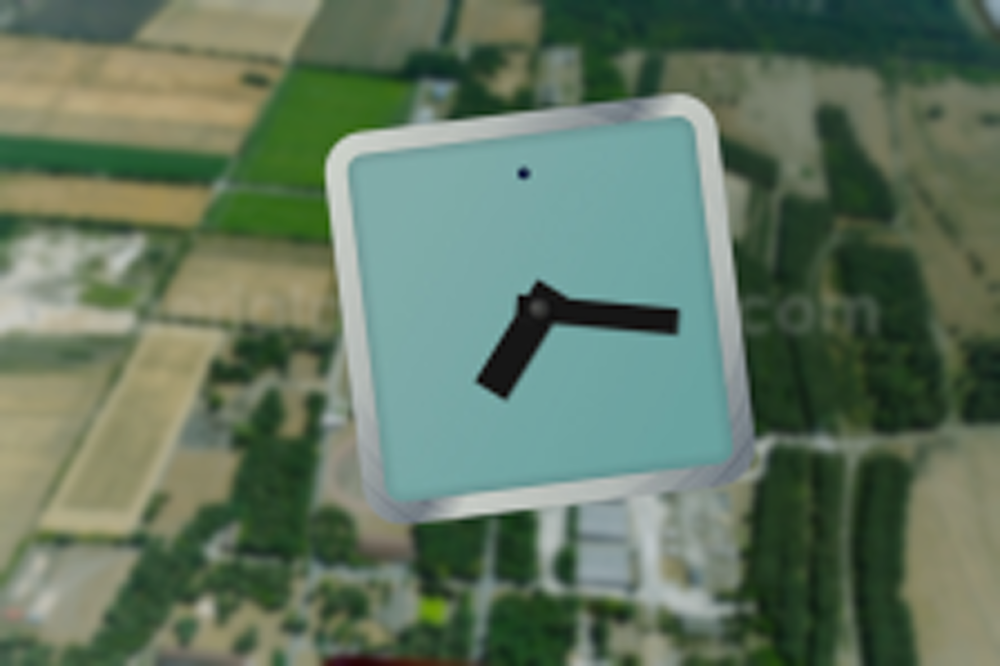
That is 7,17
